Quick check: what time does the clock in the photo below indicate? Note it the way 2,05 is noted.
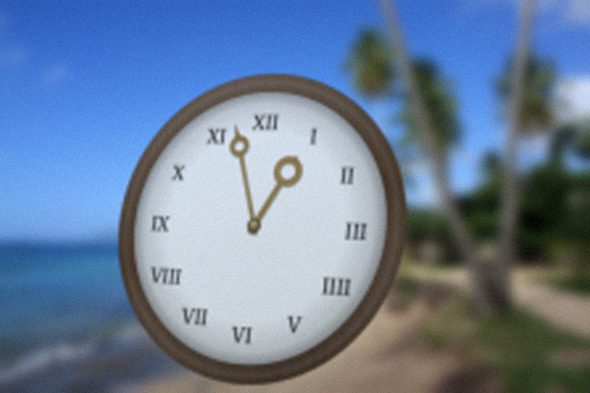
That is 12,57
